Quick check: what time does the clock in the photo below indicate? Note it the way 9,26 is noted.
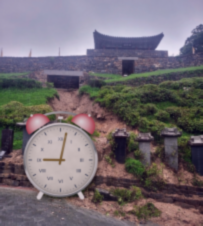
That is 9,02
